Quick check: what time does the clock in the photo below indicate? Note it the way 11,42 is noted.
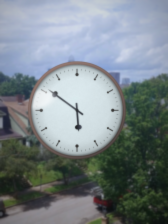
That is 5,51
